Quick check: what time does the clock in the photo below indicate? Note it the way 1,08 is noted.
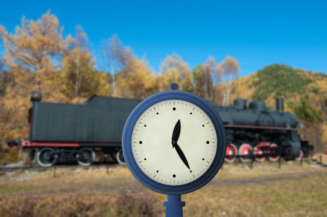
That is 12,25
